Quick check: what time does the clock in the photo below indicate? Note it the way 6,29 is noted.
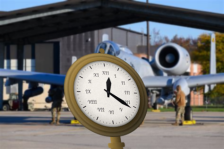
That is 12,21
